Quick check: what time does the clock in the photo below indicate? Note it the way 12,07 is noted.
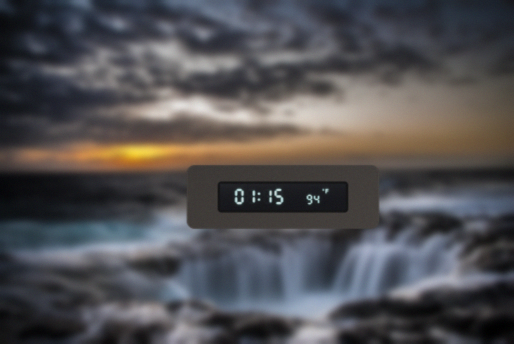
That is 1,15
